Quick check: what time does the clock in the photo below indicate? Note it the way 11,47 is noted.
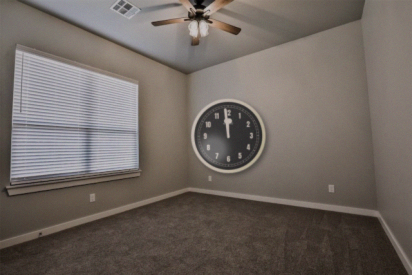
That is 11,59
